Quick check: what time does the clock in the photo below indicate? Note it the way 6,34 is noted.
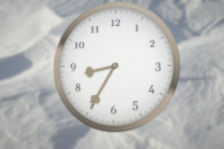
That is 8,35
